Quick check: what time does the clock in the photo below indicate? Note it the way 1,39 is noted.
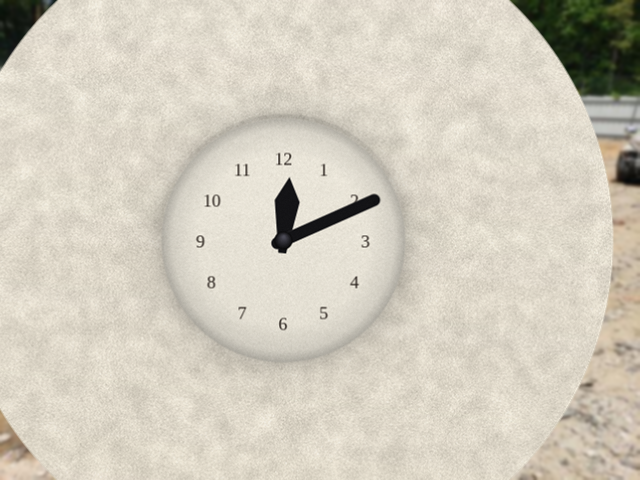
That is 12,11
